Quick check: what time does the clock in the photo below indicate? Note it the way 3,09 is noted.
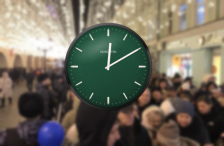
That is 12,10
